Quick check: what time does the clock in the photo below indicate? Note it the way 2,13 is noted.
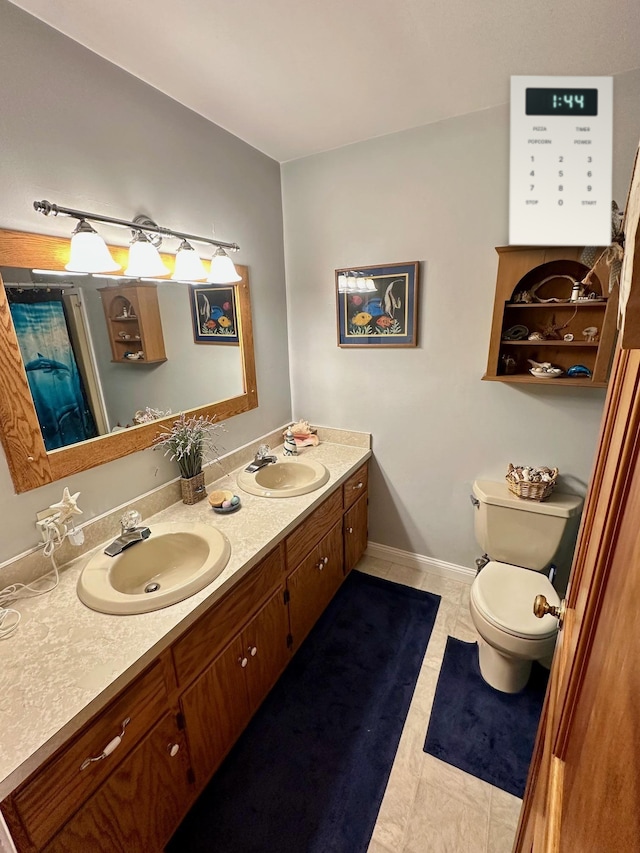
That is 1,44
